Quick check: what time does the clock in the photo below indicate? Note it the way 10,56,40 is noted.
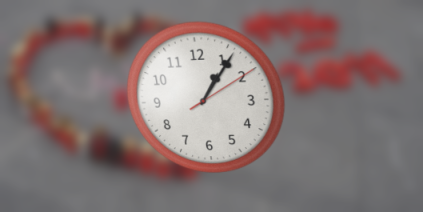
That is 1,06,10
